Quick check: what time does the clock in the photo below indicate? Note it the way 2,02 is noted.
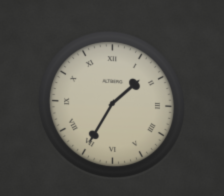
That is 1,35
